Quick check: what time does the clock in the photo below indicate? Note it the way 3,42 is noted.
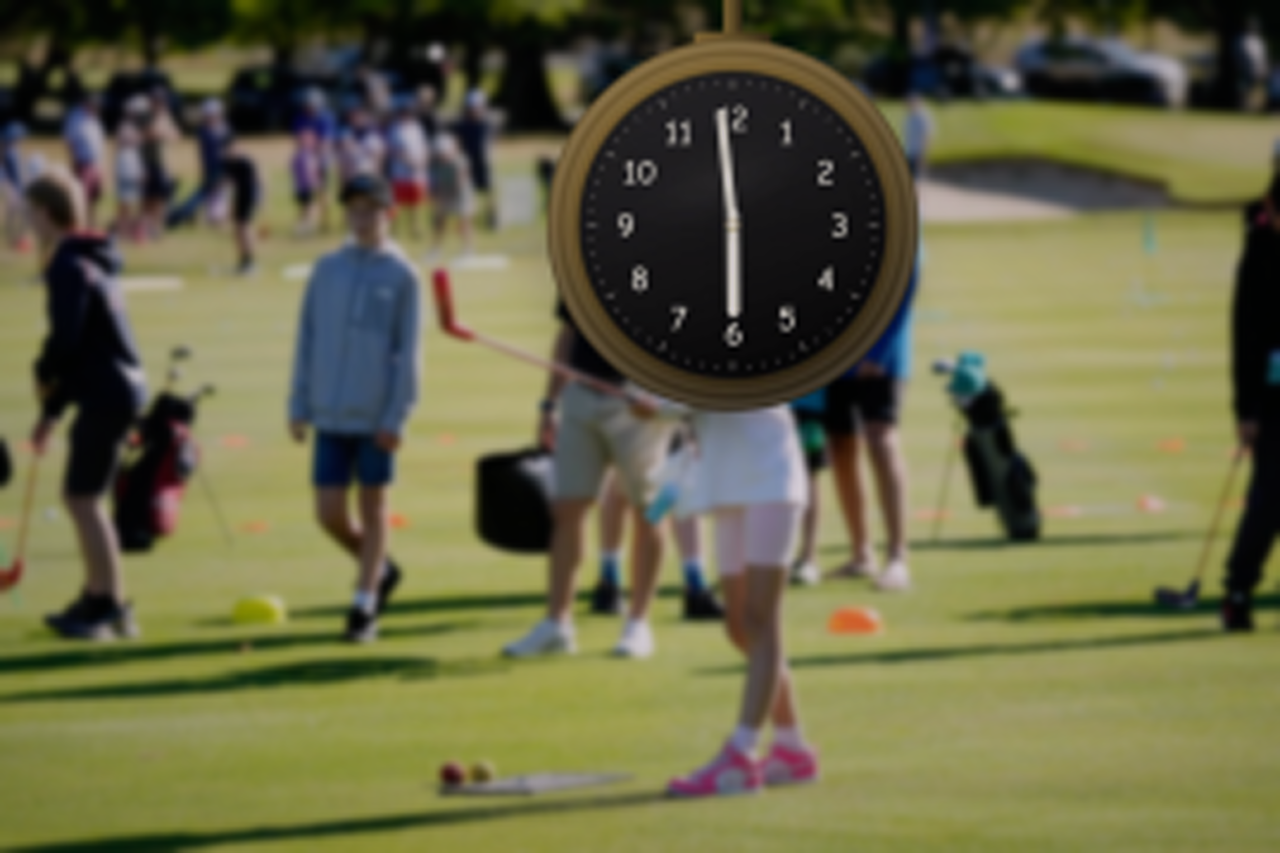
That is 5,59
